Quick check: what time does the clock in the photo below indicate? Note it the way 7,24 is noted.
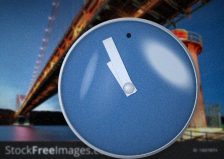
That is 10,56
